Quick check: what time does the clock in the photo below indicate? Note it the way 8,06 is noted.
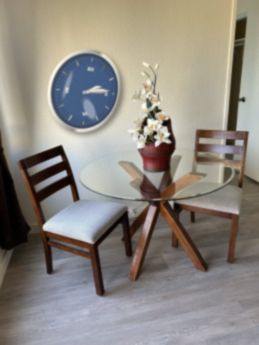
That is 2,14
